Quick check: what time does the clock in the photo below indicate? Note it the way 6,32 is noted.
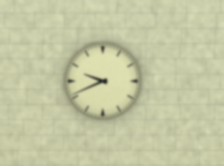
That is 9,41
